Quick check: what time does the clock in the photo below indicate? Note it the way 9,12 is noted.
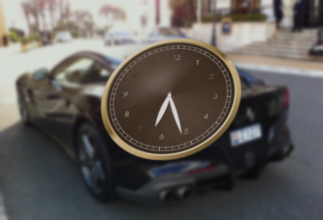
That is 6,26
